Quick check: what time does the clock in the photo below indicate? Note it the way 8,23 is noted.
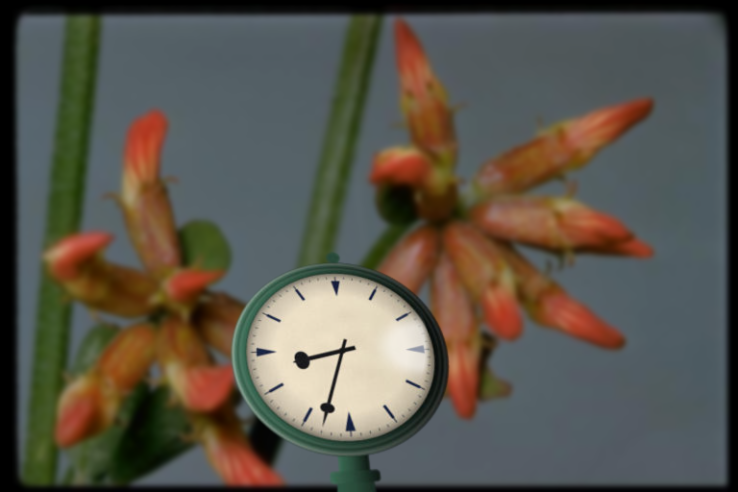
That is 8,33
